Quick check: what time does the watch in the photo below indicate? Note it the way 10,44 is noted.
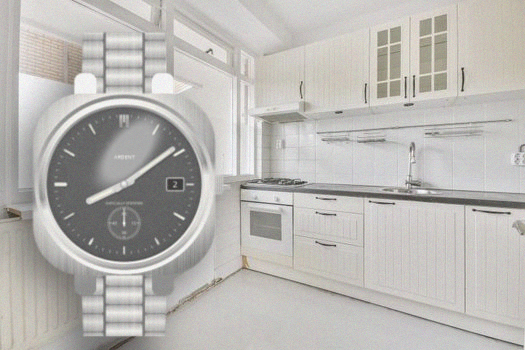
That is 8,09
